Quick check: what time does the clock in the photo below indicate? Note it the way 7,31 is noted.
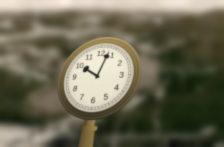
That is 10,03
